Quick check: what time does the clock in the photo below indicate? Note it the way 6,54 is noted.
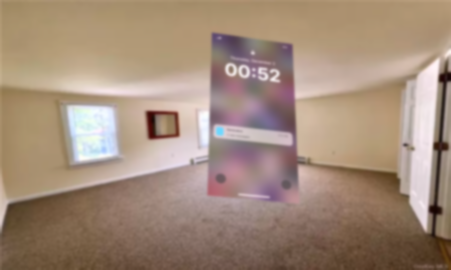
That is 0,52
